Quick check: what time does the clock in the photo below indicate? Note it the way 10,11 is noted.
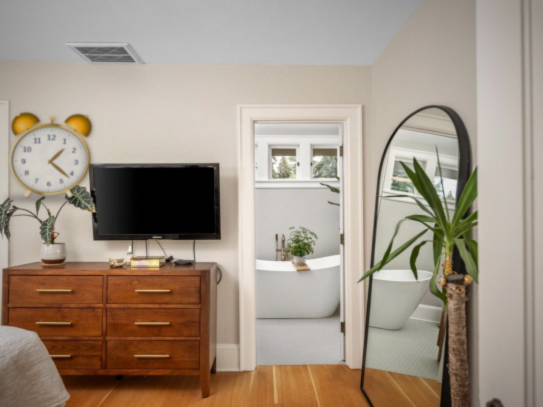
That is 1,22
